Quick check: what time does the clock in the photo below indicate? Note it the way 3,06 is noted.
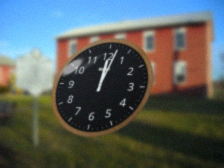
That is 12,02
